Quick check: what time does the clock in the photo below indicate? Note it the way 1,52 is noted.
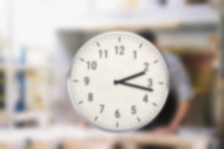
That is 2,17
